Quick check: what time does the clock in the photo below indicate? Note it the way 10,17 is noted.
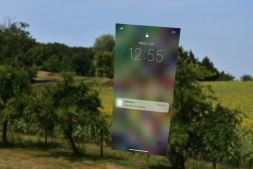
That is 12,55
